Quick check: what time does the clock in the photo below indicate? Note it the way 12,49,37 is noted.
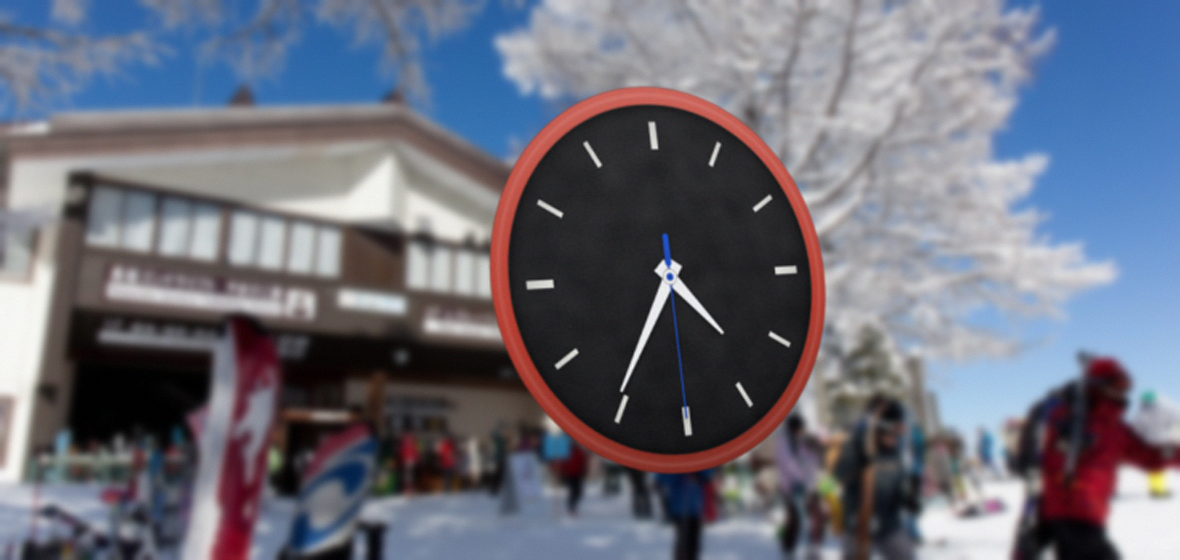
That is 4,35,30
